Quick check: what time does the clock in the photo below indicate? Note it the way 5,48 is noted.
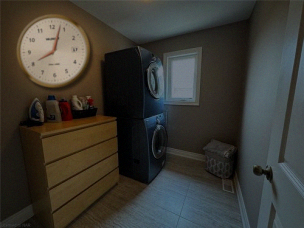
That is 8,03
